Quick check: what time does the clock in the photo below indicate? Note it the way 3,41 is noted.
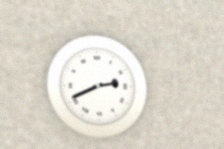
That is 2,41
